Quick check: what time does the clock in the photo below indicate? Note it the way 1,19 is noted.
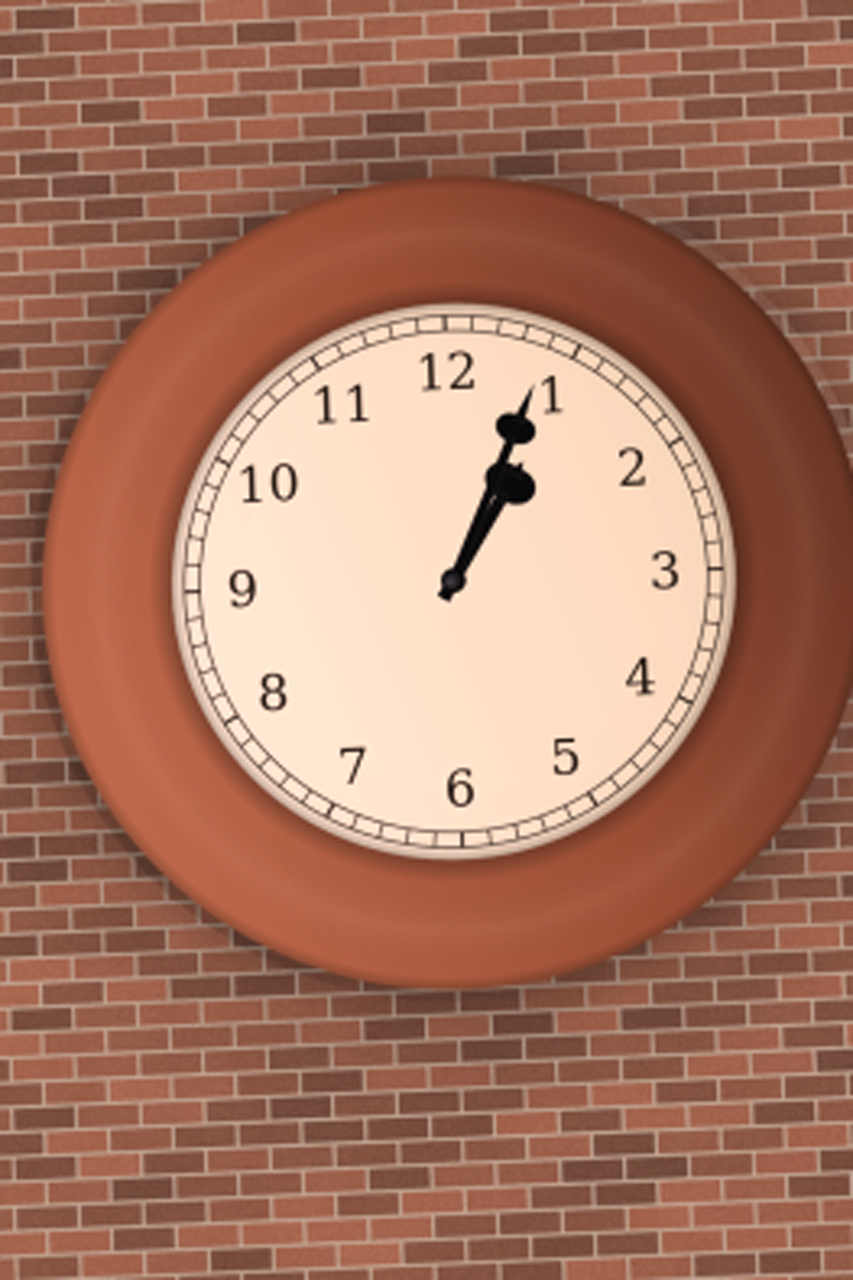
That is 1,04
